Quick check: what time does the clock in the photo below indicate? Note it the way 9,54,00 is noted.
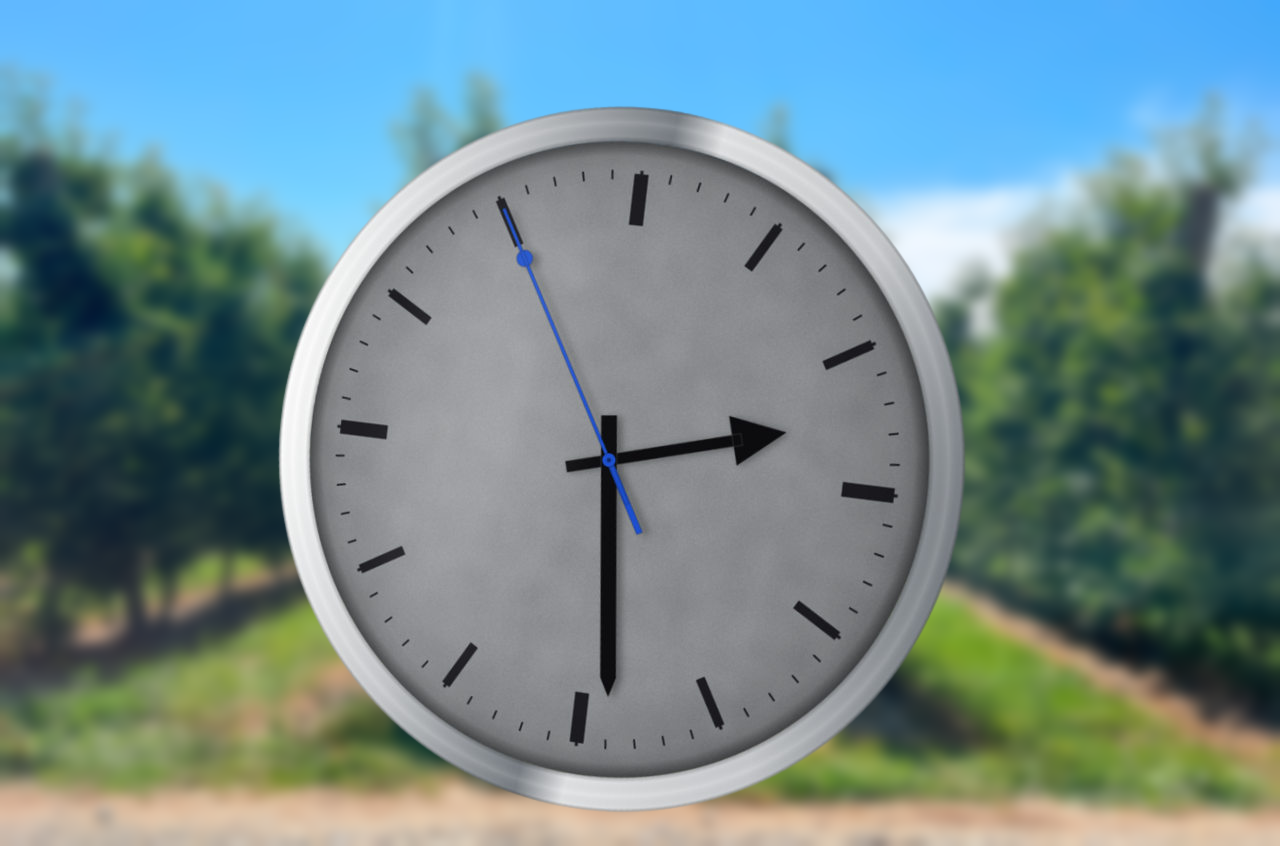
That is 2,28,55
